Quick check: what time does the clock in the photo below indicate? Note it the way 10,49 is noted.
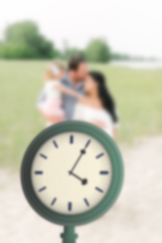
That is 4,05
